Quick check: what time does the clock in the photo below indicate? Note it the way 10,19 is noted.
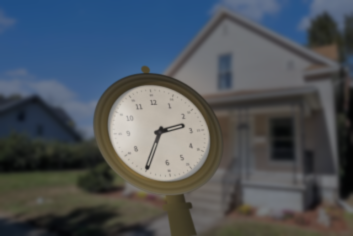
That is 2,35
